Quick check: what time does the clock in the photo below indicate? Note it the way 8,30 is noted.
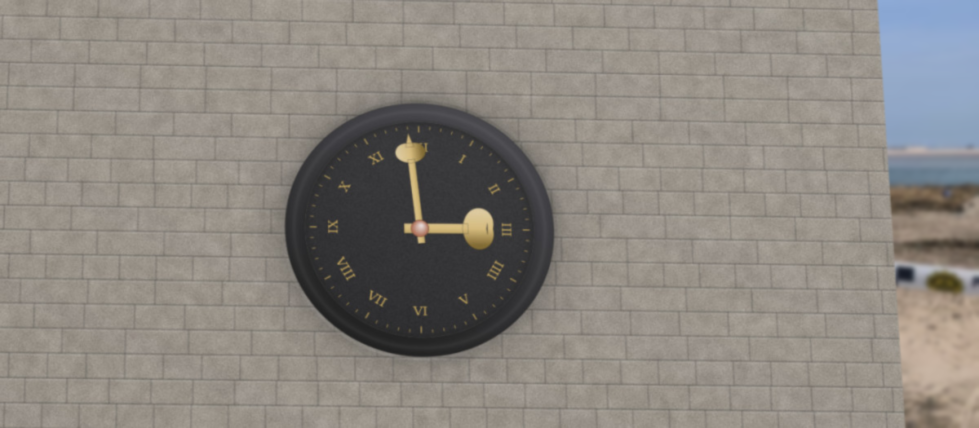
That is 2,59
